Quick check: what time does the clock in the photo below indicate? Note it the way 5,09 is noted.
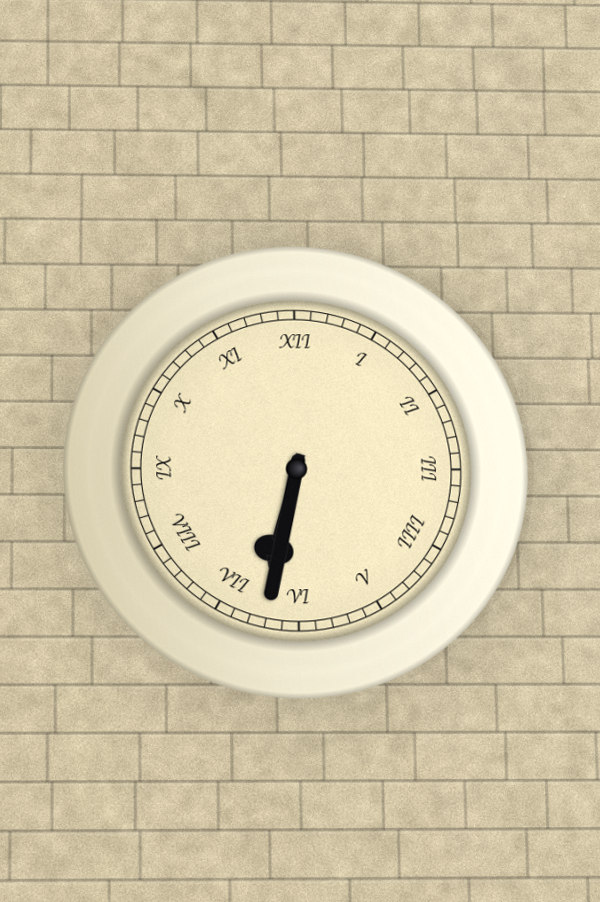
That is 6,32
